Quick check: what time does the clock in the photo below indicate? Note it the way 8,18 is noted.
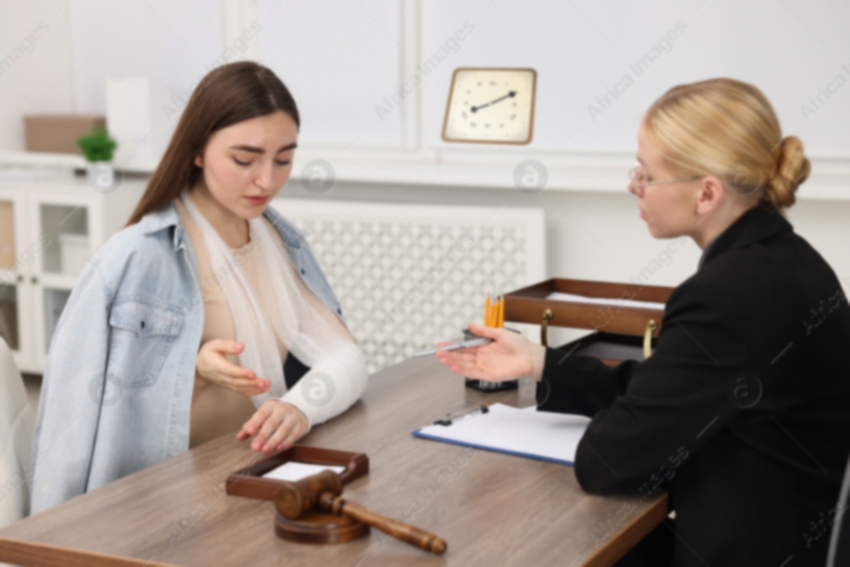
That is 8,10
